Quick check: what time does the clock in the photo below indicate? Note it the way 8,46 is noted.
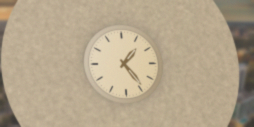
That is 1,24
